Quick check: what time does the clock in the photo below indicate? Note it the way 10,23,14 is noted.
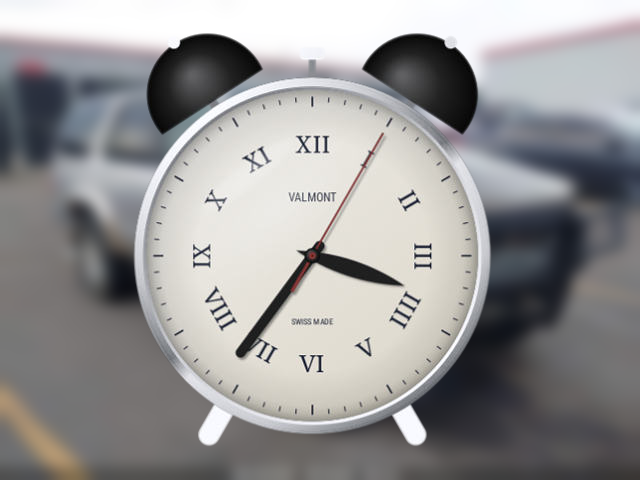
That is 3,36,05
